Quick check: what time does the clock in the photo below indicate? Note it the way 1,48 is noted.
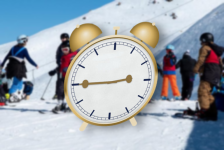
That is 2,45
